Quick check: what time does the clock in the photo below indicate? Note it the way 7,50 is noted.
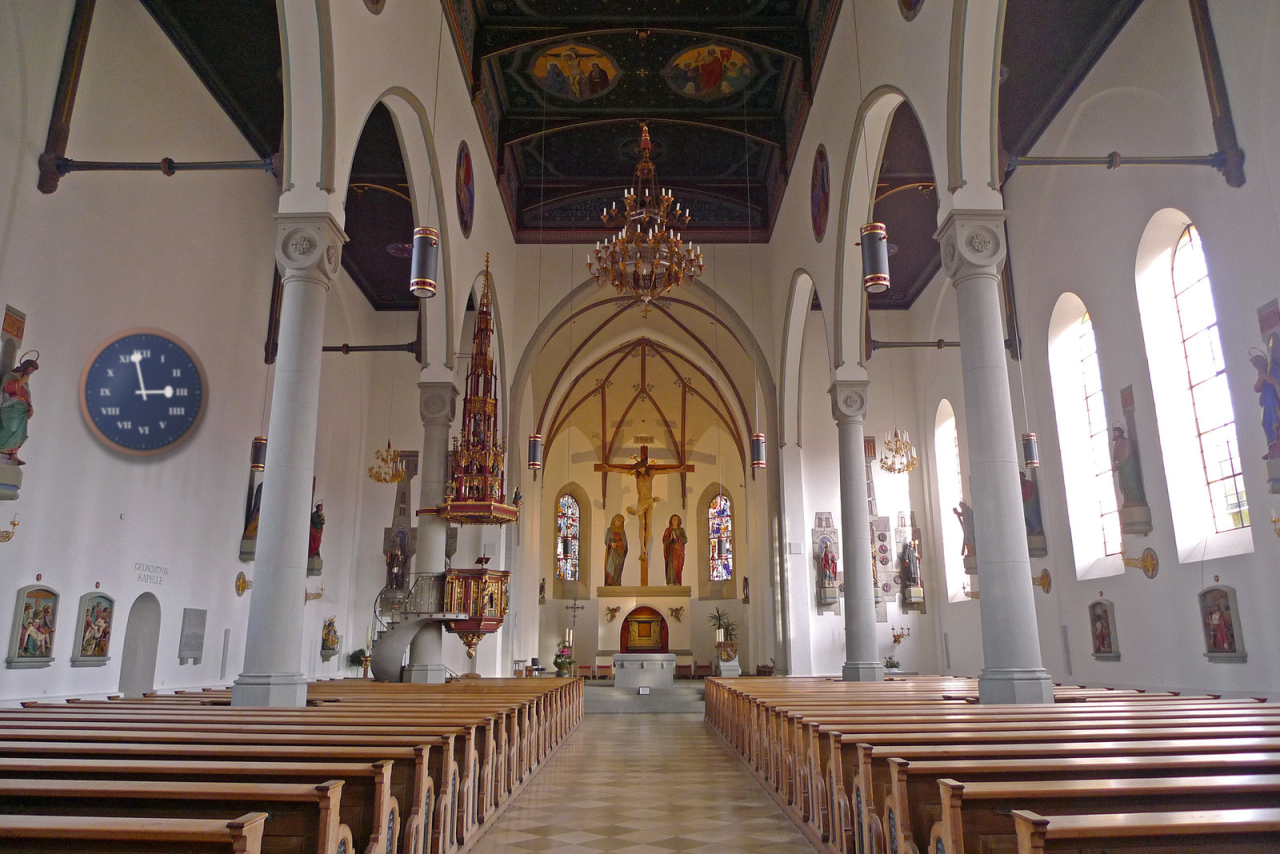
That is 2,58
